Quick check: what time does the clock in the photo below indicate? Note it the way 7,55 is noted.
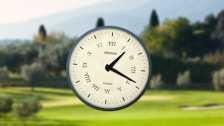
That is 1,19
